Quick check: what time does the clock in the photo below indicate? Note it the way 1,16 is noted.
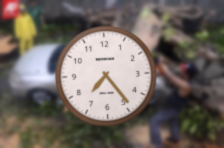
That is 7,24
